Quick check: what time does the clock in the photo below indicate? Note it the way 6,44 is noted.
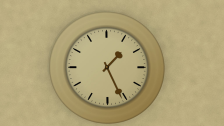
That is 1,26
